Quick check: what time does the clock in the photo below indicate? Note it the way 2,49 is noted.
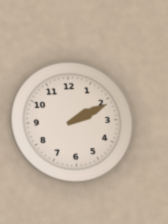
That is 2,11
